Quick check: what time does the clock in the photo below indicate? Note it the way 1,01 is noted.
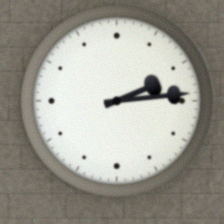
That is 2,14
